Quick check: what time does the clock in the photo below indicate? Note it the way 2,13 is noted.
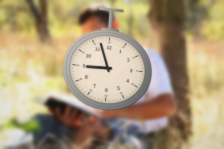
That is 8,57
